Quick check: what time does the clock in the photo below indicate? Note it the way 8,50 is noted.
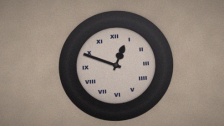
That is 12,49
